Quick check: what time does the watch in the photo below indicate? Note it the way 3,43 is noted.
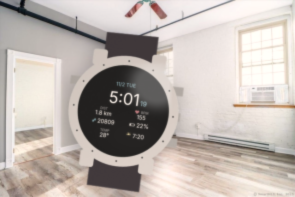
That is 5,01
